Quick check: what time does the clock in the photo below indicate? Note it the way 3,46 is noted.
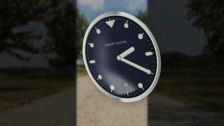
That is 2,20
